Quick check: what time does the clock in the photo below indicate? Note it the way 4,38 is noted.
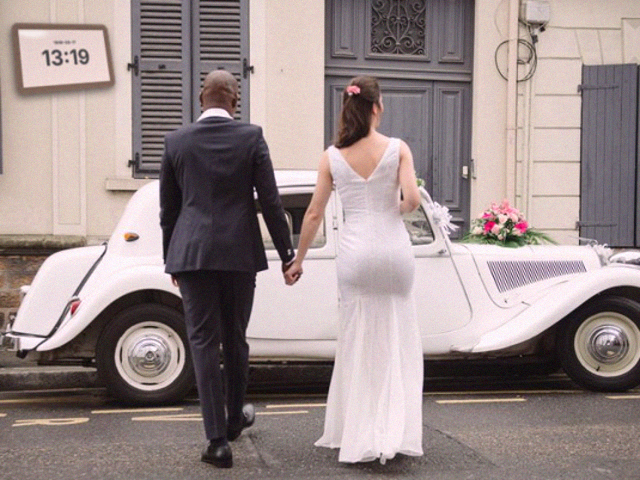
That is 13,19
